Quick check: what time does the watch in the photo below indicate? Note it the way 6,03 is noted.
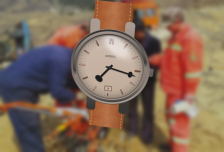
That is 7,17
